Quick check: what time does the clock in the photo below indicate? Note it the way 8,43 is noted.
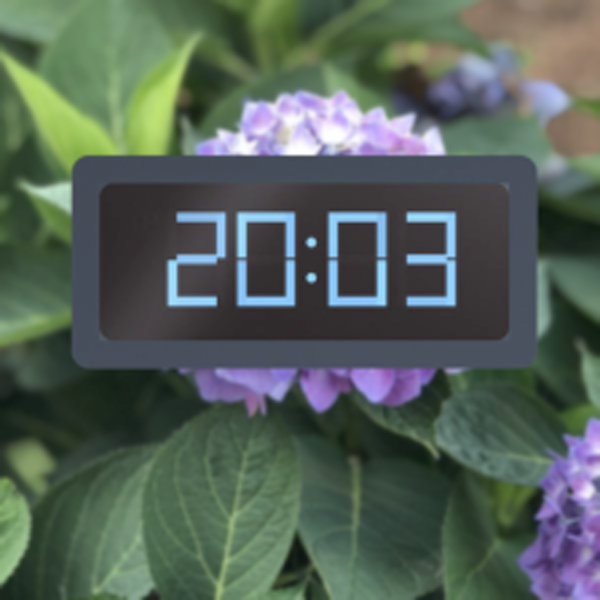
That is 20,03
